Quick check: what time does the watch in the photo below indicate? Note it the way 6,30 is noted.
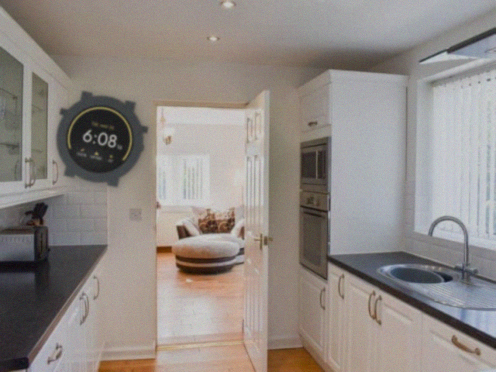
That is 6,08
